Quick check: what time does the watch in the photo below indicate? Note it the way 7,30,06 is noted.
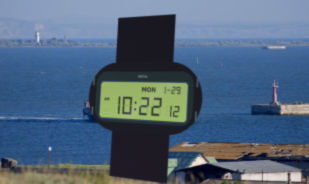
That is 10,22,12
